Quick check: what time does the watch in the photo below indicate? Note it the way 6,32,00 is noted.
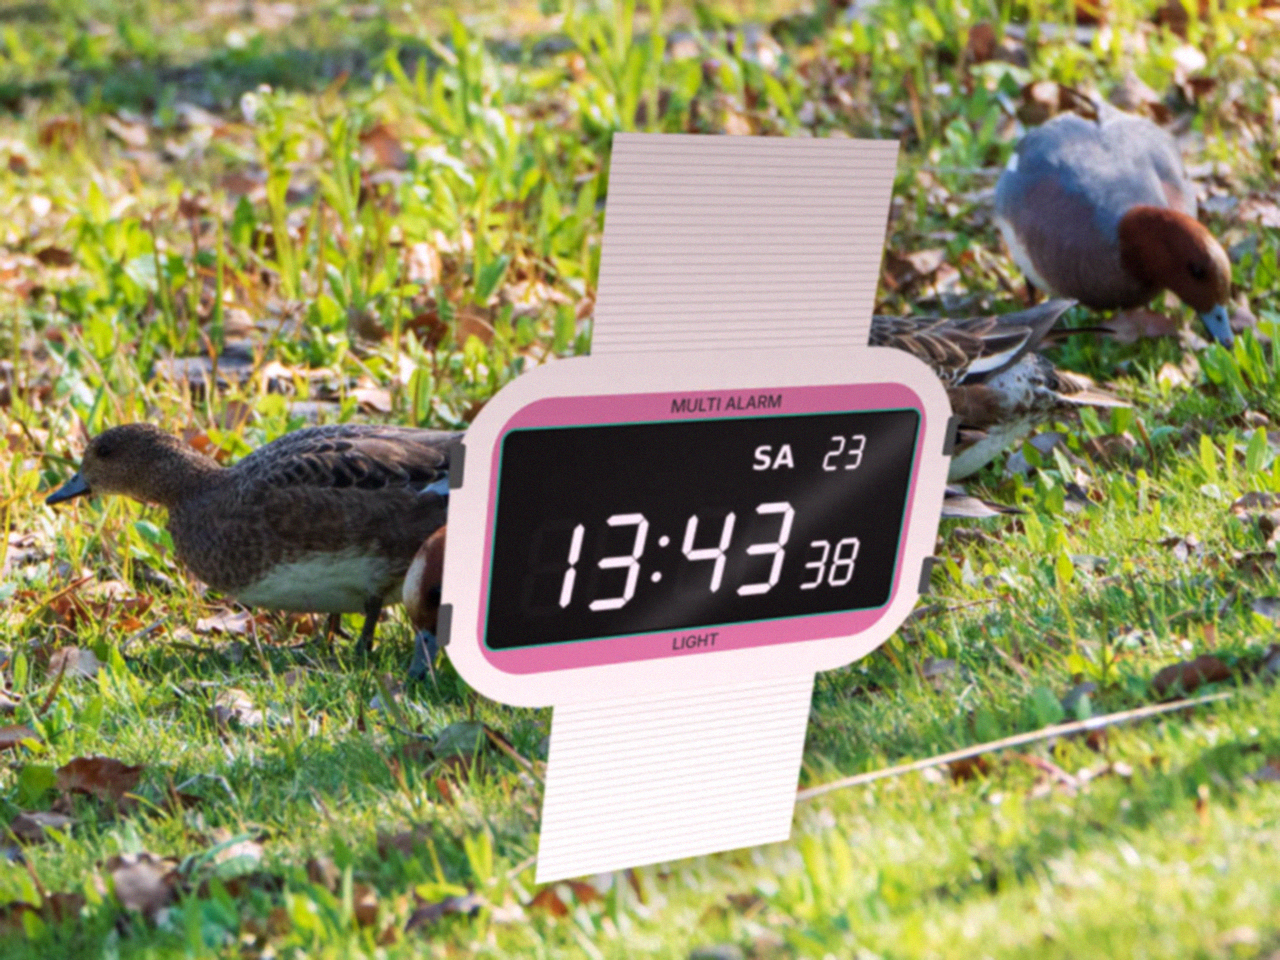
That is 13,43,38
